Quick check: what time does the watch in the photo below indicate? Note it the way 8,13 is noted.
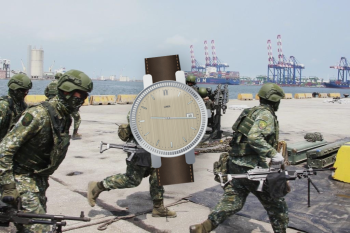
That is 9,16
